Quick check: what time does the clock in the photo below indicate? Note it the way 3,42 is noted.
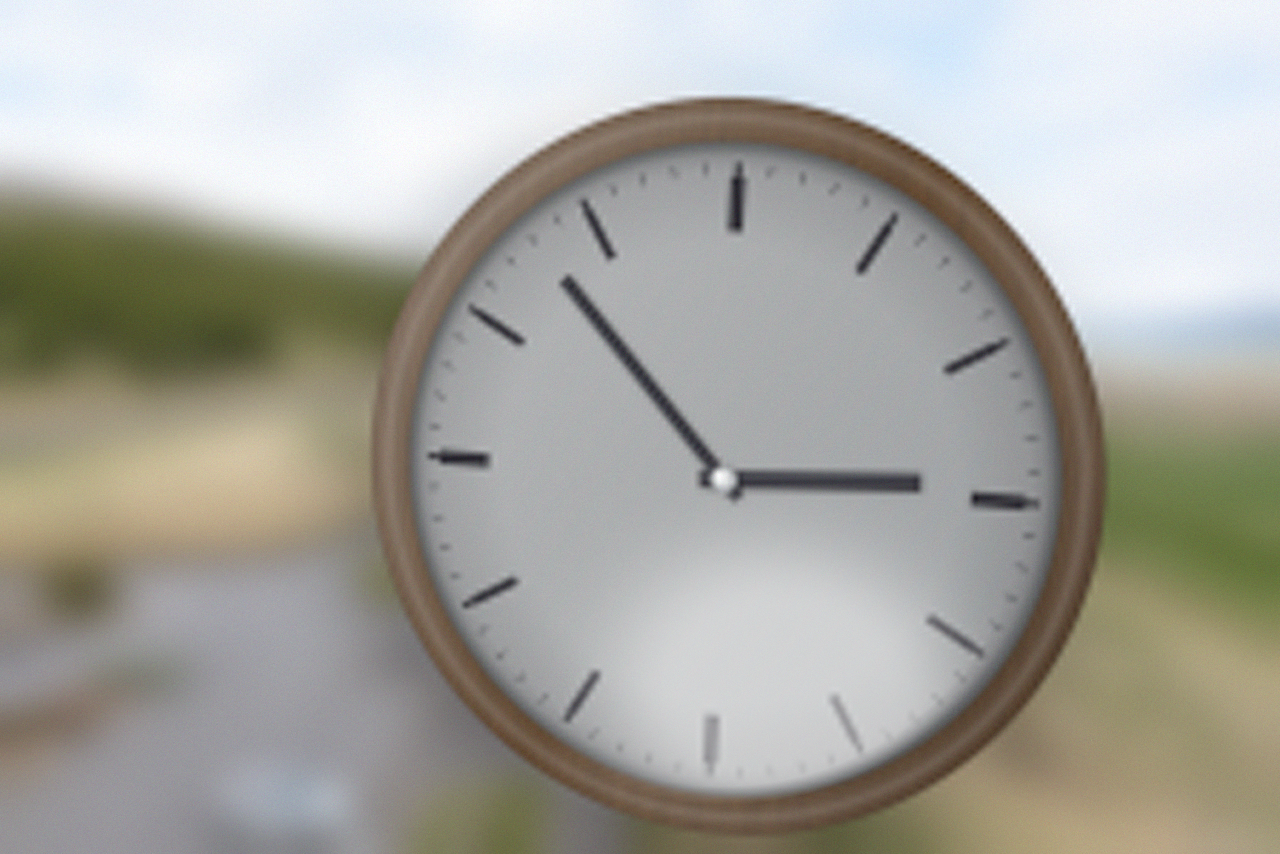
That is 2,53
